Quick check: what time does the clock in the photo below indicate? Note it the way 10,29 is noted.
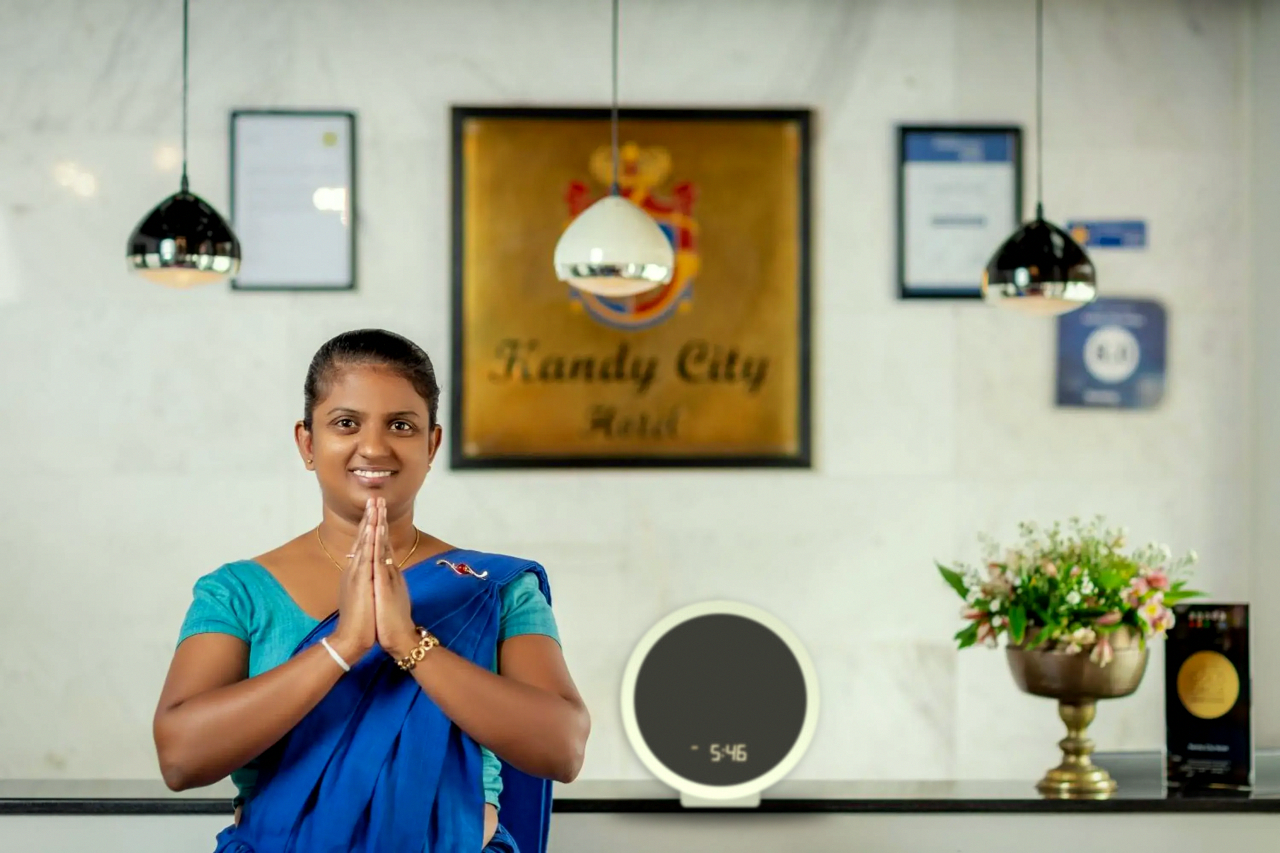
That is 5,46
